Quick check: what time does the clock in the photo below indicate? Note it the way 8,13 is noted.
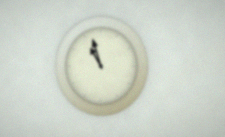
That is 10,57
